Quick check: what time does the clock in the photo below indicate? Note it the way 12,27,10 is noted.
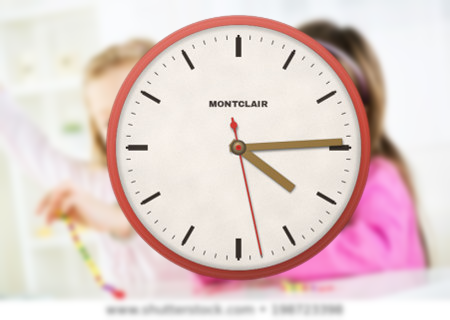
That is 4,14,28
